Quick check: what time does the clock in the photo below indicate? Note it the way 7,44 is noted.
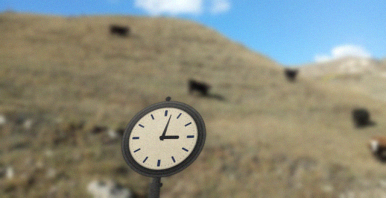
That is 3,02
